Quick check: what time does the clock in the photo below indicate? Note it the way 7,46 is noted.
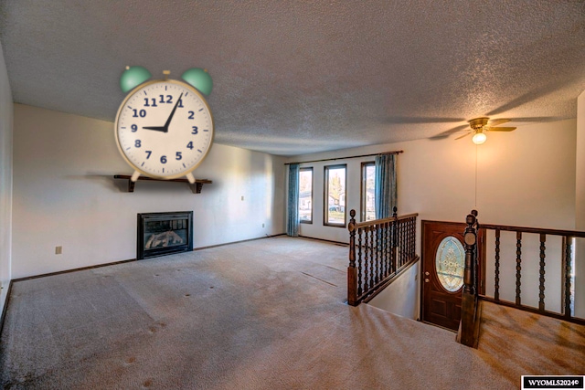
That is 9,04
